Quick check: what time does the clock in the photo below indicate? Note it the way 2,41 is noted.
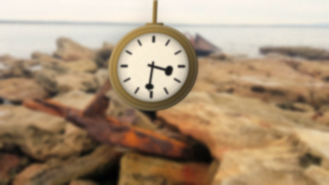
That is 3,31
